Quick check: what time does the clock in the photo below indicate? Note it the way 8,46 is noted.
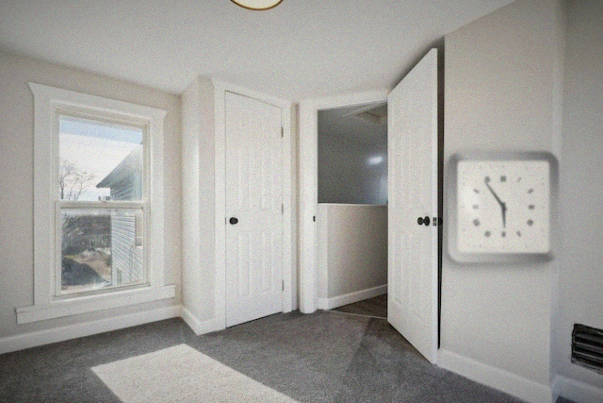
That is 5,54
